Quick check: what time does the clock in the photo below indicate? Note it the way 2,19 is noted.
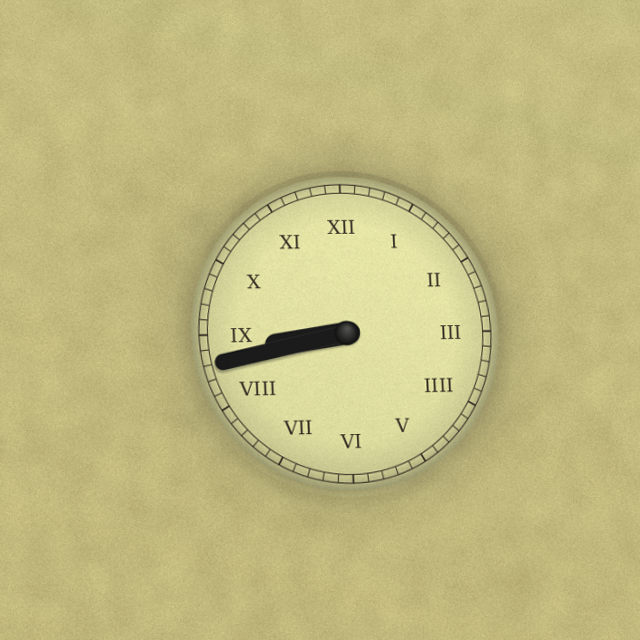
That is 8,43
